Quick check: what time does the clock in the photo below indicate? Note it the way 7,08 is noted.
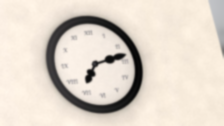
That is 7,13
